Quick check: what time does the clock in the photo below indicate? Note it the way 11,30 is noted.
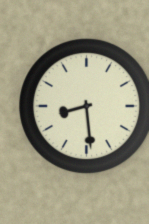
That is 8,29
